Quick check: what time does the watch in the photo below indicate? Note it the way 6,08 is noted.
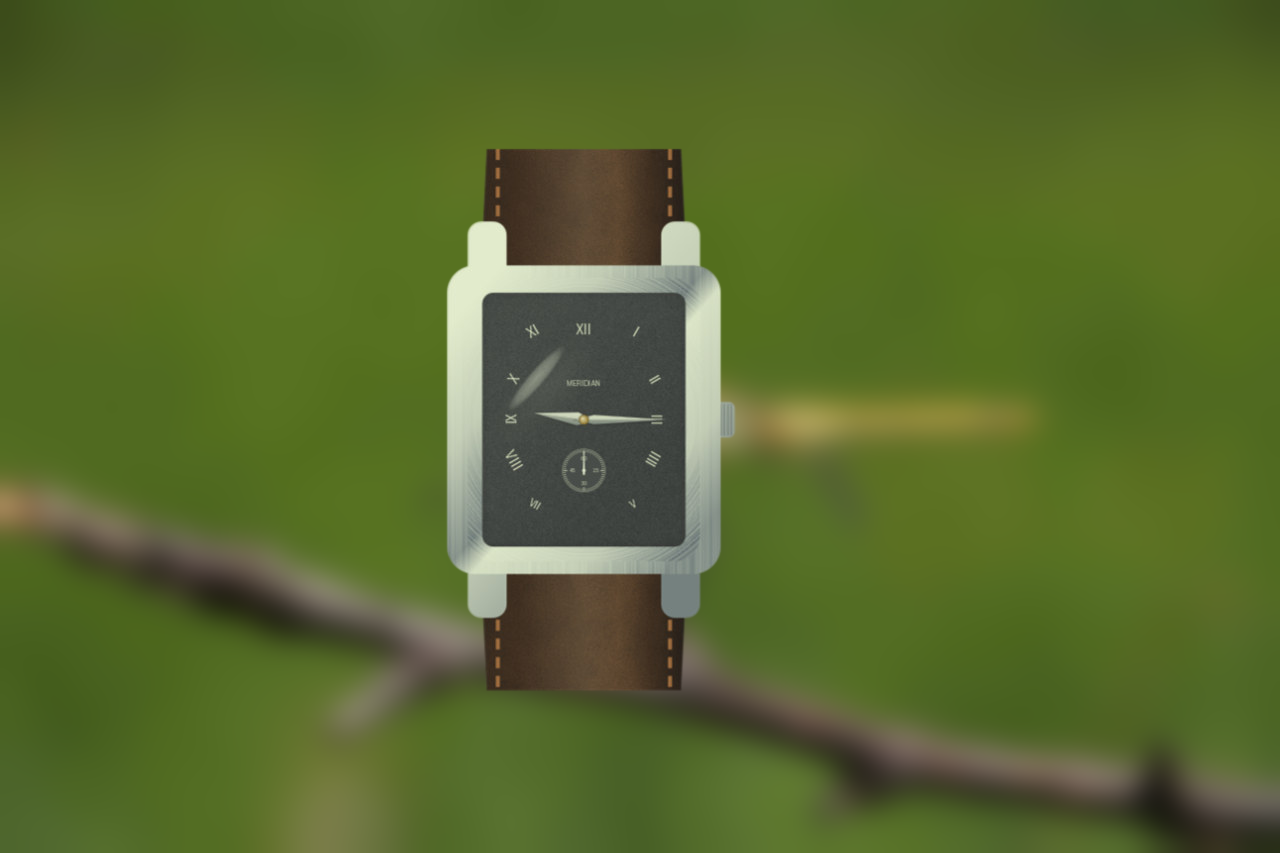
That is 9,15
